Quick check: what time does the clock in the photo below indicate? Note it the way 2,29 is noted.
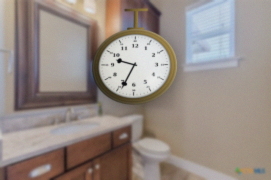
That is 9,34
